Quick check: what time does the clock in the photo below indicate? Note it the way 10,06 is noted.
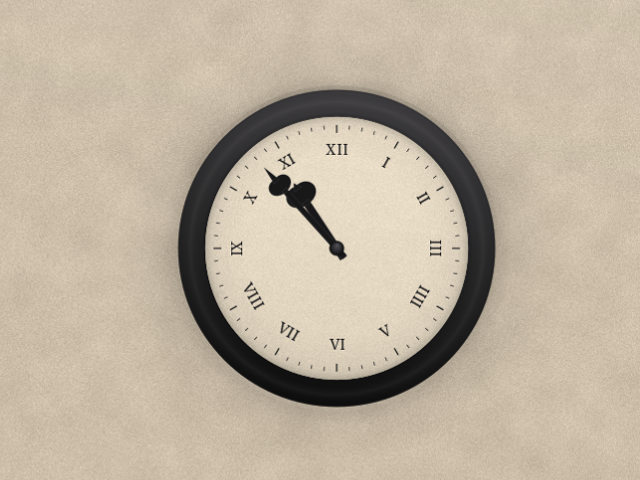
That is 10,53
